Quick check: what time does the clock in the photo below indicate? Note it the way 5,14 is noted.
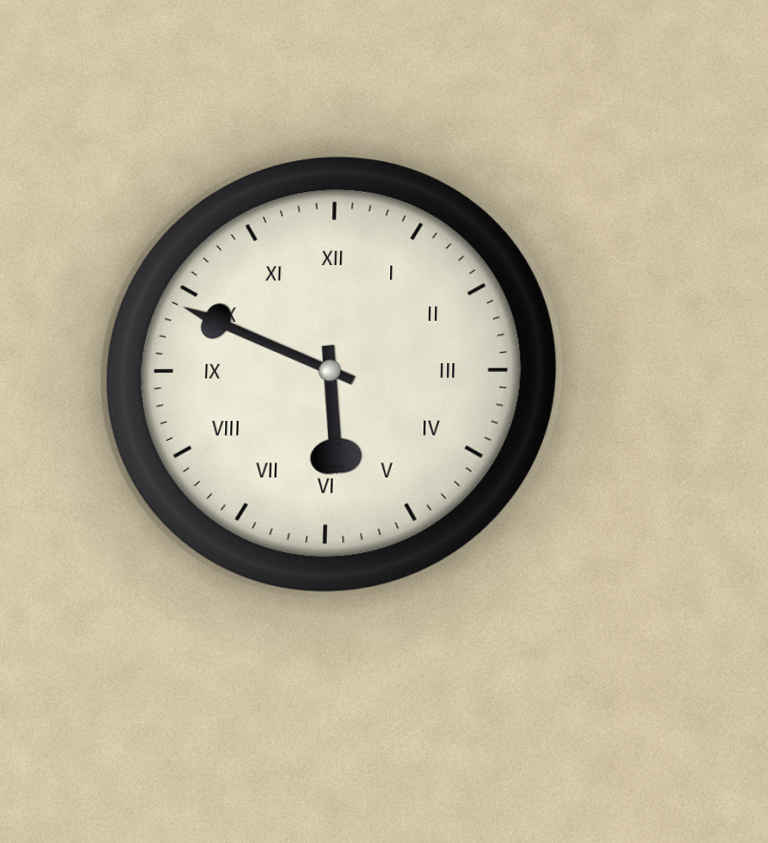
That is 5,49
